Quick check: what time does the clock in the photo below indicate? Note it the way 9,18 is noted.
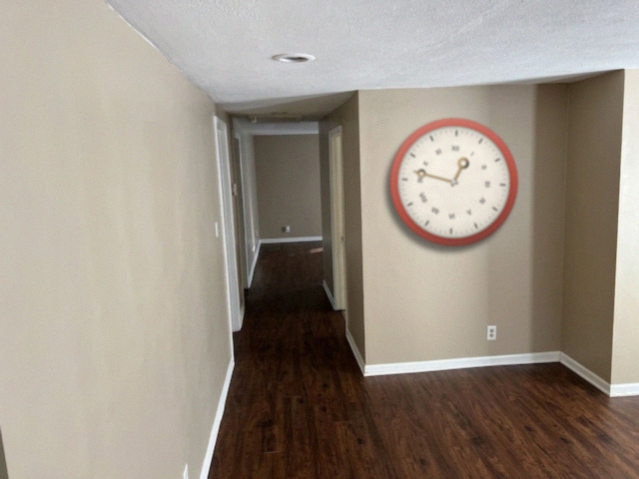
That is 12,47
